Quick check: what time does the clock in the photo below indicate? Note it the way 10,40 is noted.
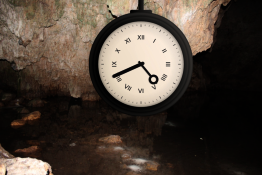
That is 4,41
